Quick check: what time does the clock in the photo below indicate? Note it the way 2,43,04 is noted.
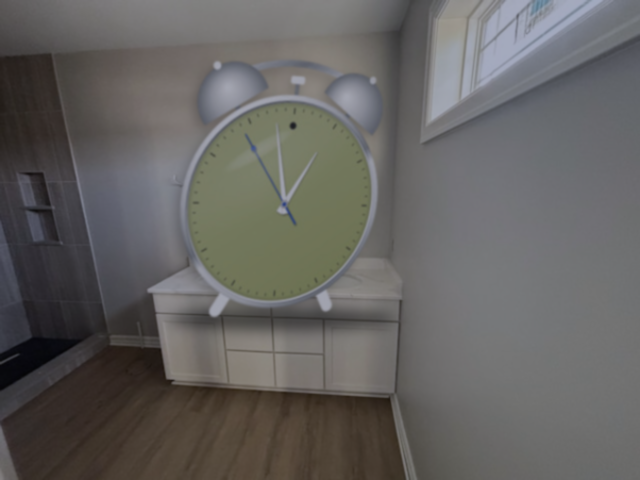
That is 12,57,54
